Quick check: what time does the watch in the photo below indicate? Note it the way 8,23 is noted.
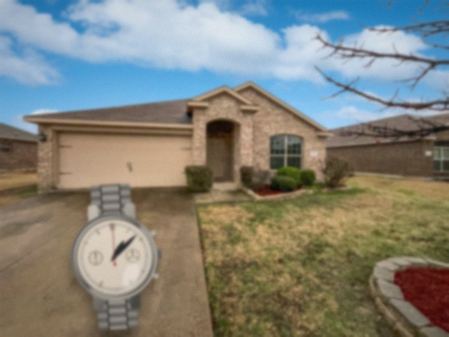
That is 1,08
